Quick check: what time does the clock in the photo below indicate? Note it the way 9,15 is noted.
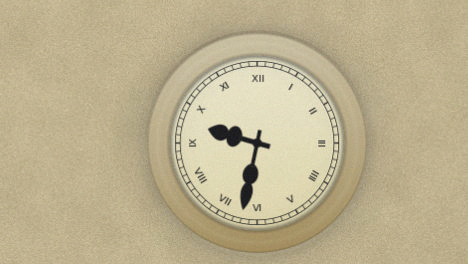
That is 9,32
